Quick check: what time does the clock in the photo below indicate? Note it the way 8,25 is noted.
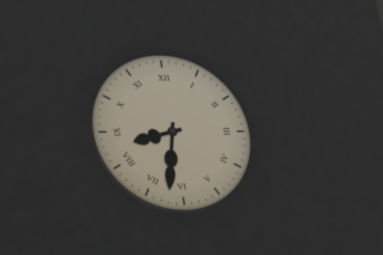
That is 8,32
